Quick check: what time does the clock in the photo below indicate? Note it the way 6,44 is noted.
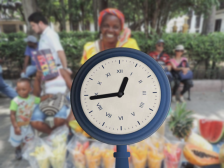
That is 12,44
